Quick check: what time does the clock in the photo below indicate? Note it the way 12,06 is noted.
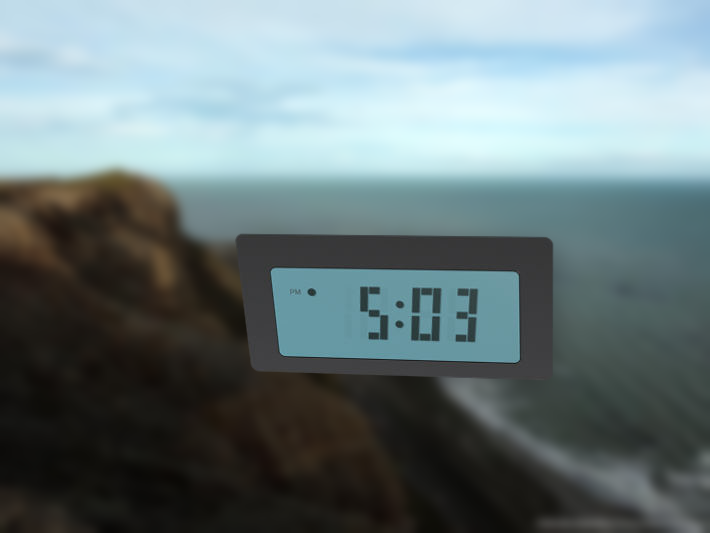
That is 5,03
